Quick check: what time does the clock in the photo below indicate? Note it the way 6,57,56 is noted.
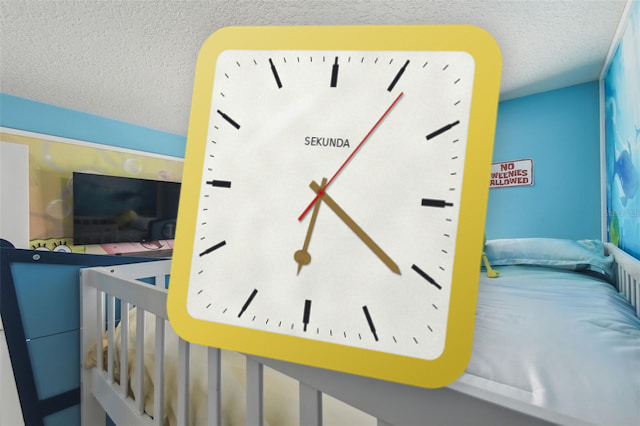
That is 6,21,06
